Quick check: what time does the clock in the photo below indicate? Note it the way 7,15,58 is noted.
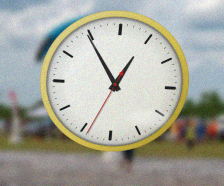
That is 12,54,34
